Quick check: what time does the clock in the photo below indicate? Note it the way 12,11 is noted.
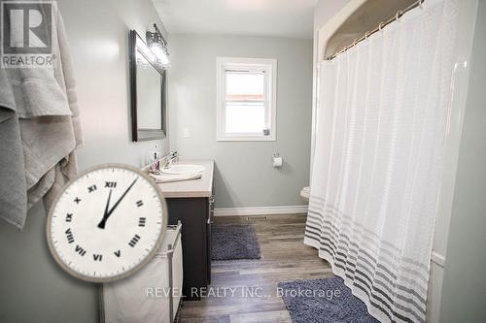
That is 12,05
